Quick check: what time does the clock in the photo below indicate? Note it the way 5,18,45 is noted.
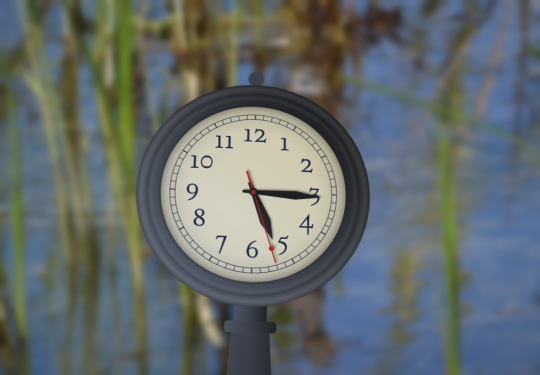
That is 5,15,27
